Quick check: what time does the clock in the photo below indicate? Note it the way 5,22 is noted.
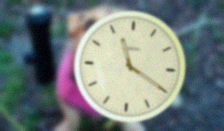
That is 11,20
